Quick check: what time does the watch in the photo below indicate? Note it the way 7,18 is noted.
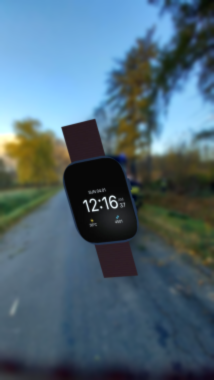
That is 12,16
